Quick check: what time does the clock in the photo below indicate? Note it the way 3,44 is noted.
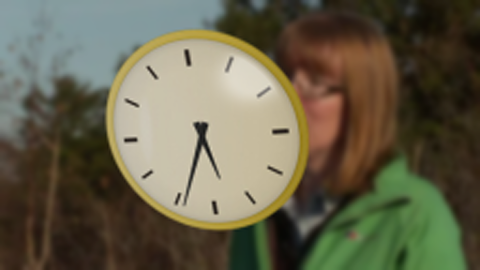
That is 5,34
